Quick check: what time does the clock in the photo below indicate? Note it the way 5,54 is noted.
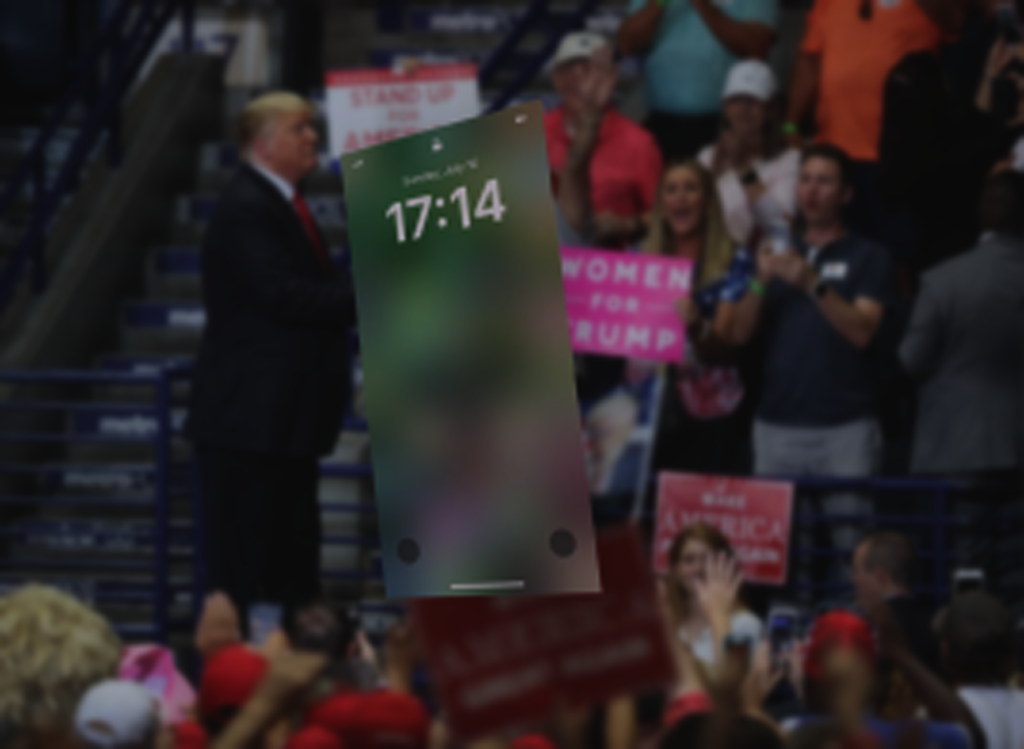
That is 17,14
